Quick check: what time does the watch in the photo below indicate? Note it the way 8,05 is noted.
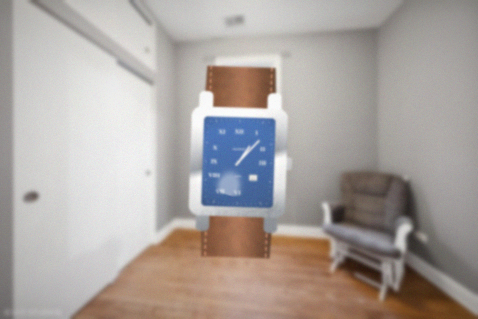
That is 1,07
